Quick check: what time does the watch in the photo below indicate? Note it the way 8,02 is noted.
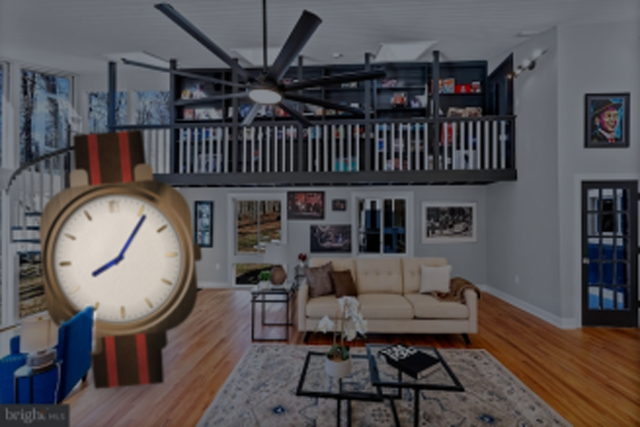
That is 8,06
